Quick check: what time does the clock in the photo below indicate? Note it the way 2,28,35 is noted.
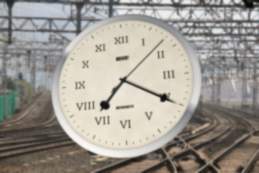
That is 7,20,08
